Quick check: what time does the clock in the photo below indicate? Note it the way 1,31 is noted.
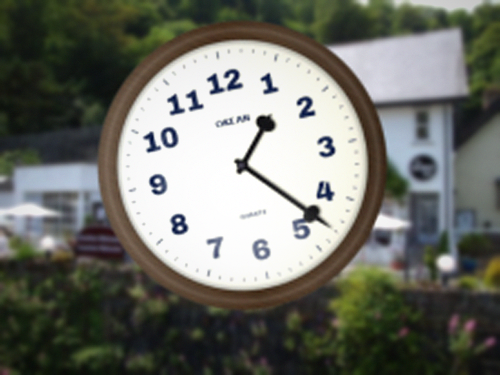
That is 1,23
